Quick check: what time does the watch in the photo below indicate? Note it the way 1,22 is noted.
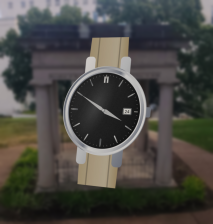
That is 3,50
